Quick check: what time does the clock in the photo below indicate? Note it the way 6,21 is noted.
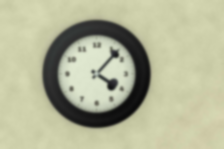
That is 4,07
